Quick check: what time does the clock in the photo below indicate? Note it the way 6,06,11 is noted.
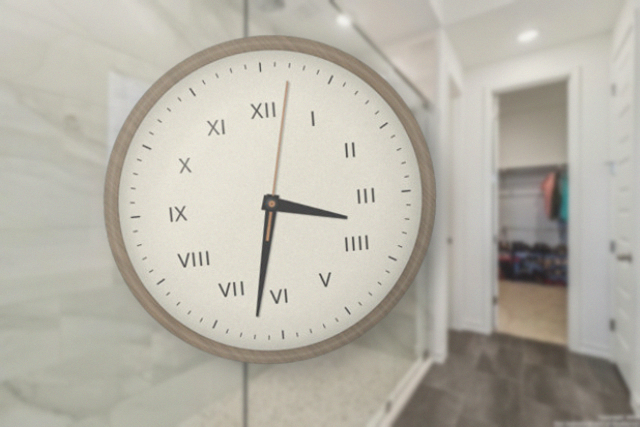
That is 3,32,02
